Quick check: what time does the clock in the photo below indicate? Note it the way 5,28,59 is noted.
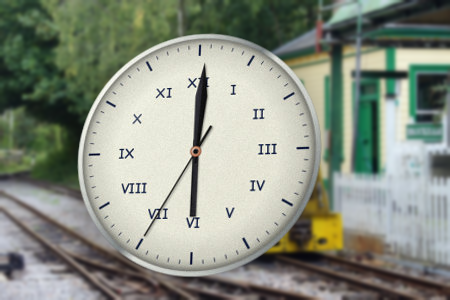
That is 6,00,35
